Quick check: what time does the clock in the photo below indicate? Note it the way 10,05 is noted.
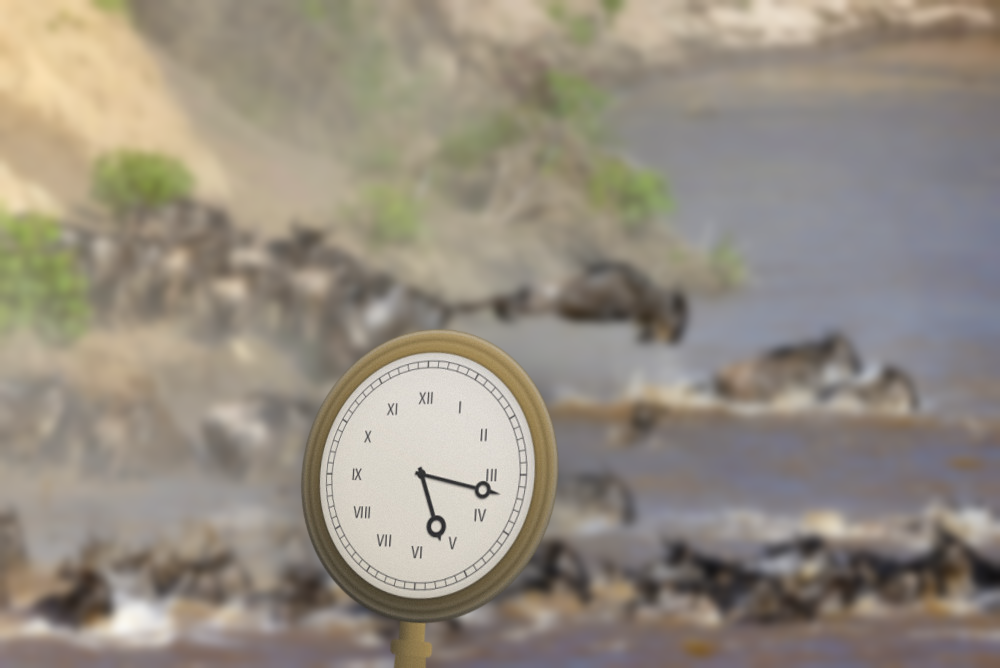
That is 5,17
